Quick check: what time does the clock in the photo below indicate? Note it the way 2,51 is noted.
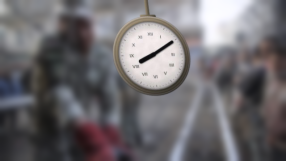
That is 8,10
